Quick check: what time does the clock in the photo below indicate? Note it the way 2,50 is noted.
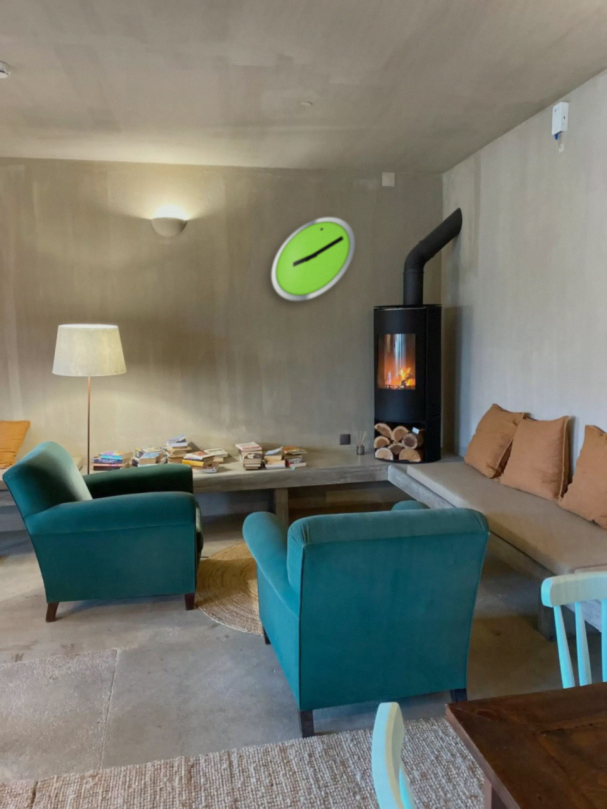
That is 8,09
